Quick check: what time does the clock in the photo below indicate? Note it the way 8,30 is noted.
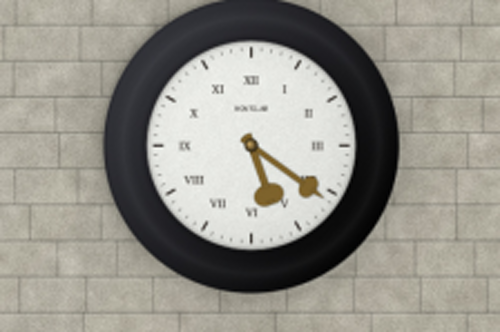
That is 5,21
